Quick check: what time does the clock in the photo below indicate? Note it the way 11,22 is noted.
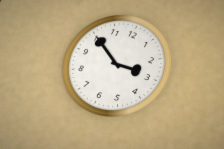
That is 2,50
